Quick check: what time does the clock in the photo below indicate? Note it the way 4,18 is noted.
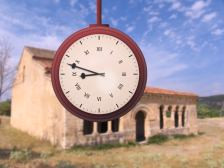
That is 8,48
